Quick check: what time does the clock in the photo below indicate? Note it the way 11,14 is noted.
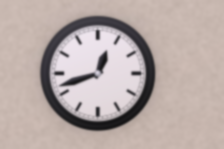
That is 12,42
